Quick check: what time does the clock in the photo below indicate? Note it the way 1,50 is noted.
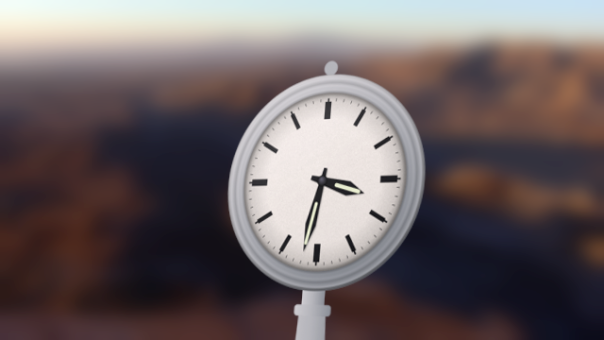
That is 3,32
